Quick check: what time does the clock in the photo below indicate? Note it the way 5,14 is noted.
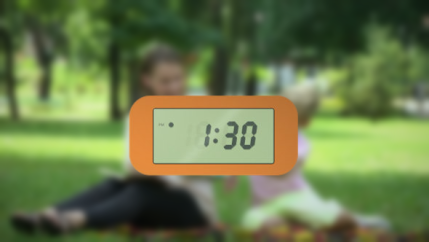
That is 1,30
